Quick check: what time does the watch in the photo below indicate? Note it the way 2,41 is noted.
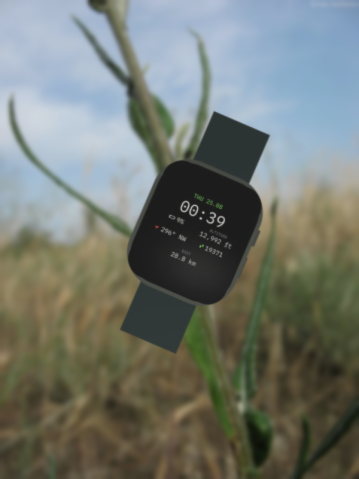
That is 0,39
